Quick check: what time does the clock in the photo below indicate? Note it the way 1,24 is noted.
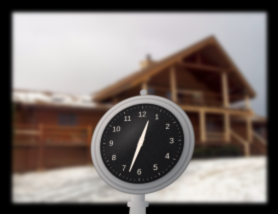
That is 12,33
